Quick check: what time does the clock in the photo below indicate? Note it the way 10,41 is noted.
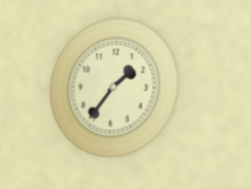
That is 1,36
